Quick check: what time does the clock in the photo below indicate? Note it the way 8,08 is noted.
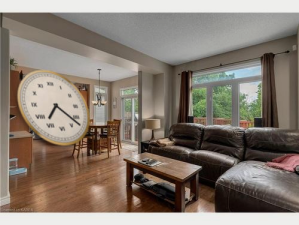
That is 7,22
